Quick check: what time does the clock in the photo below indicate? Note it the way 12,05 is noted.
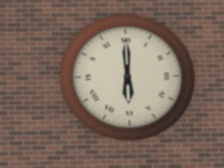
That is 6,00
